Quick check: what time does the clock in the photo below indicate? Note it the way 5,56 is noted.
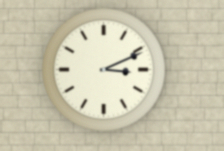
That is 3,11
